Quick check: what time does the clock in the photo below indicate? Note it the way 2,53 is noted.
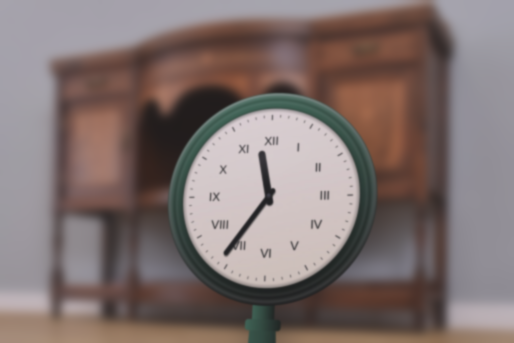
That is 11,36
